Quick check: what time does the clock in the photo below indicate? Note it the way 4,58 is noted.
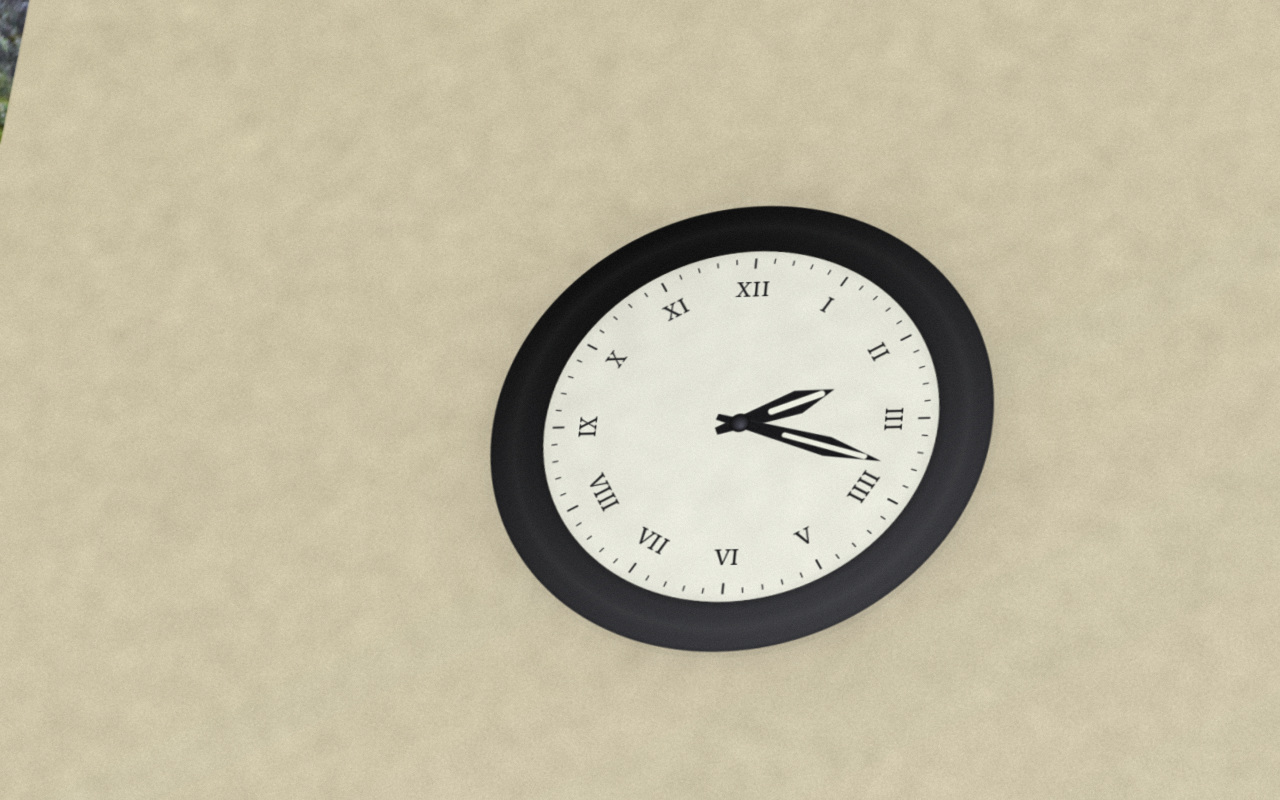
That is 2,18
